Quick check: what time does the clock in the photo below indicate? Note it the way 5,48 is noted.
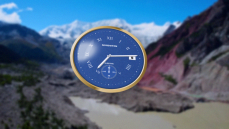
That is 7,14
